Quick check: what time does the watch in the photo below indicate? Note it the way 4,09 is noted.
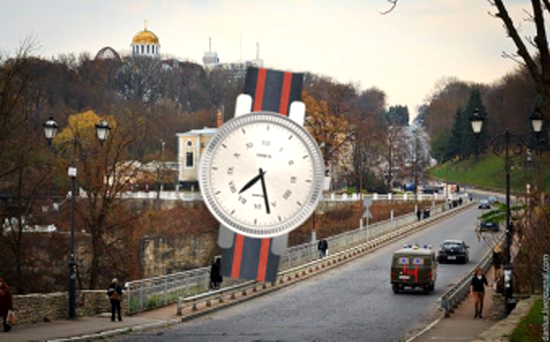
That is 7,27
